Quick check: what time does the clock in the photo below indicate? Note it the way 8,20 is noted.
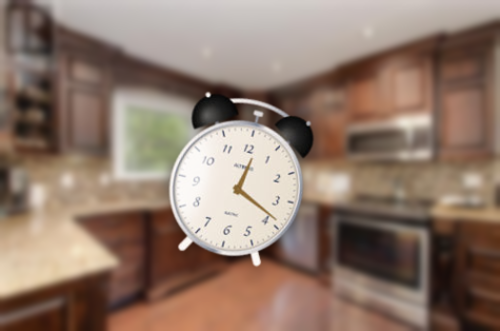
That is 12,19
